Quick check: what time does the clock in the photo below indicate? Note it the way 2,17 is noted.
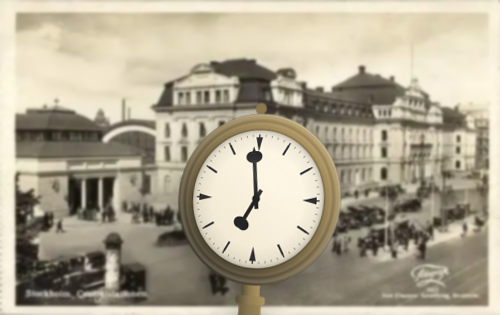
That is 6,59
